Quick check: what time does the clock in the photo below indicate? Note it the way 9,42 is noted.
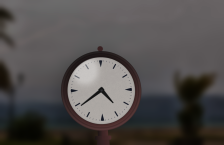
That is 4,39
